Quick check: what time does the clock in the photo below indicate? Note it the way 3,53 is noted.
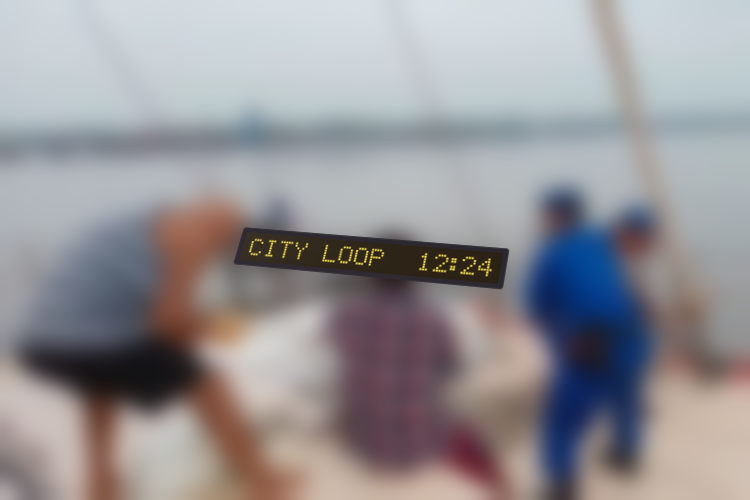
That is 12,24
